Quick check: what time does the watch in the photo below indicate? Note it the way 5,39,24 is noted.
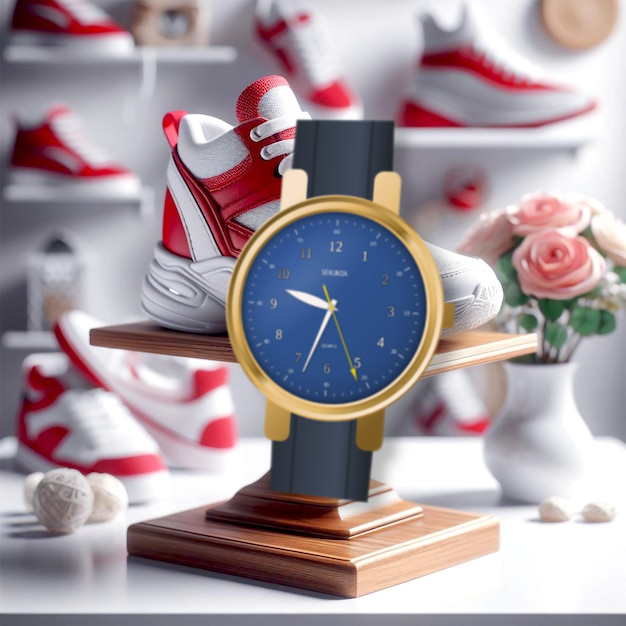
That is 9,33,26
